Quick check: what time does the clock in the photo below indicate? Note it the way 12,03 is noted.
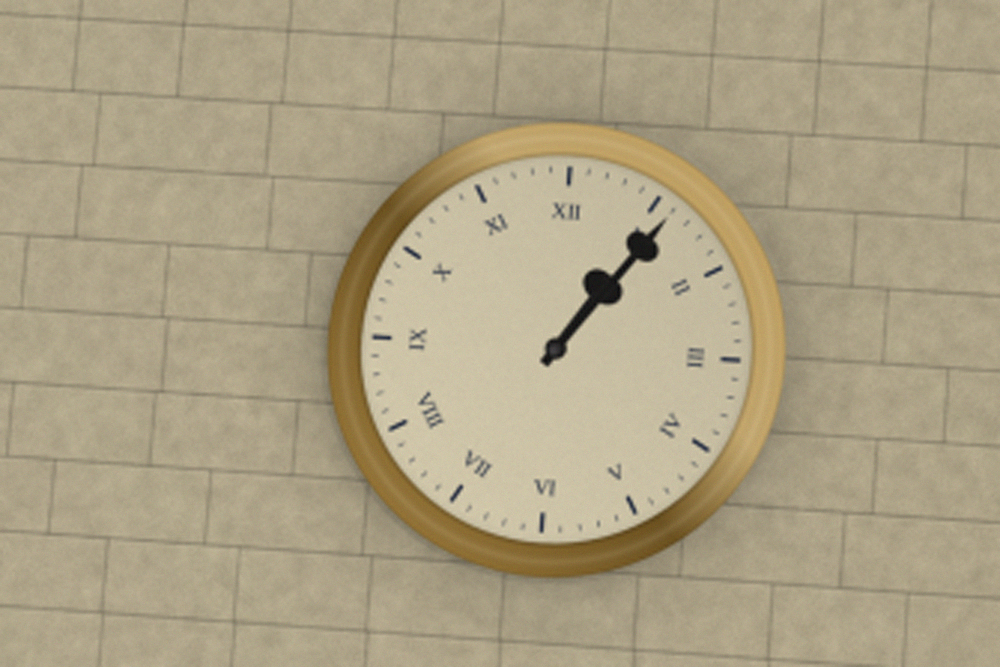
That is 1,06
